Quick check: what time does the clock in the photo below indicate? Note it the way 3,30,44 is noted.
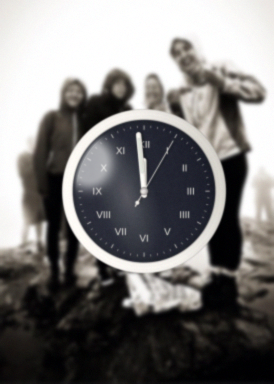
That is 11,59,05
